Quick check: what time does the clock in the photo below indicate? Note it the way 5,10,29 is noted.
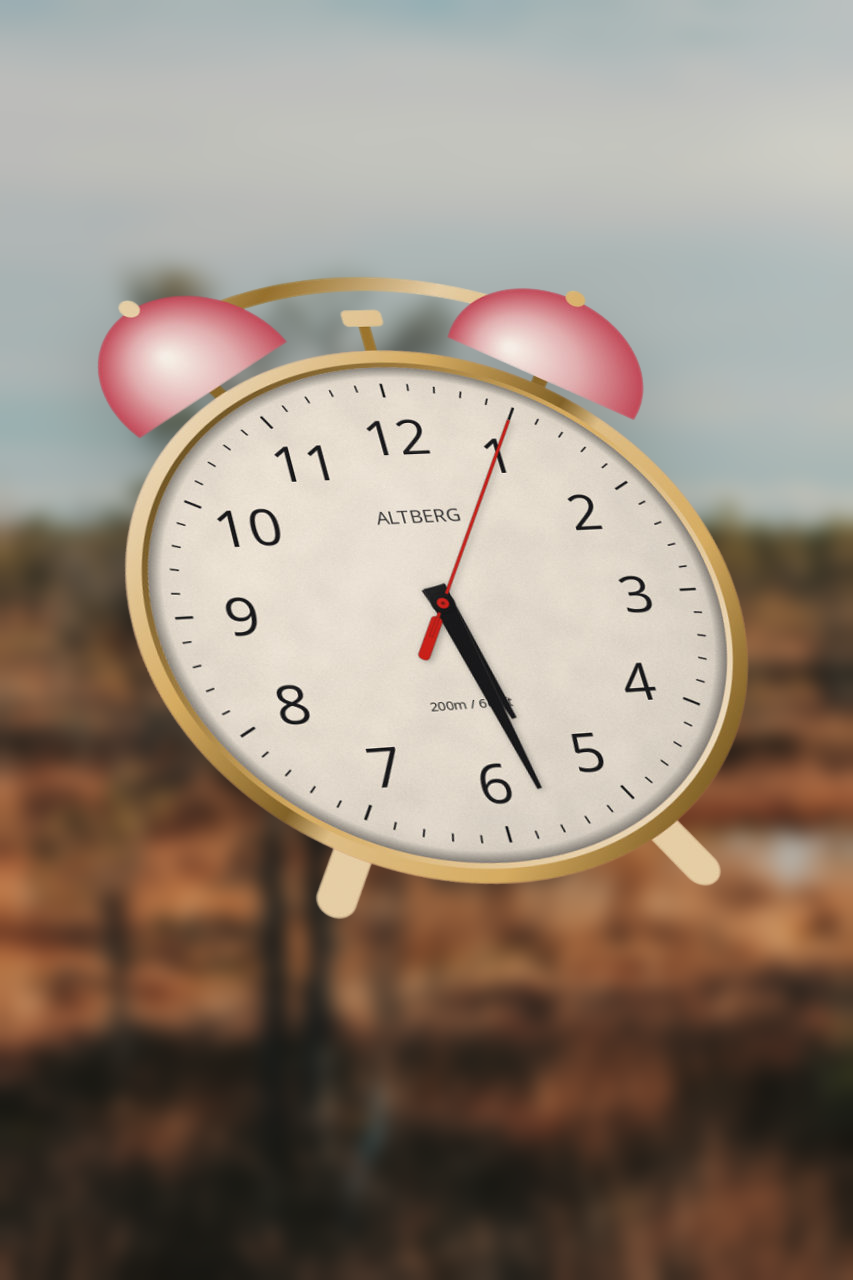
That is 5,28,05
